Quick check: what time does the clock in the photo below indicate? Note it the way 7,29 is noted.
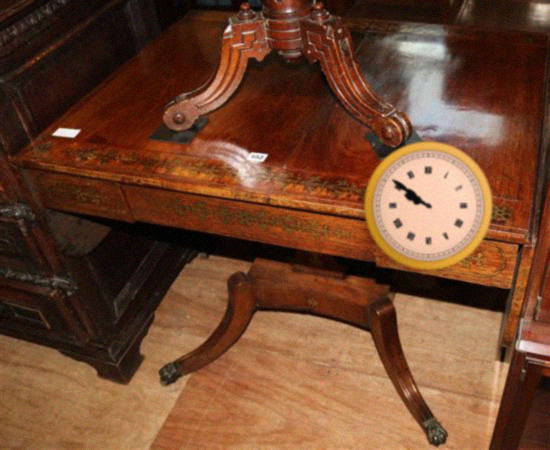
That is 9,51
